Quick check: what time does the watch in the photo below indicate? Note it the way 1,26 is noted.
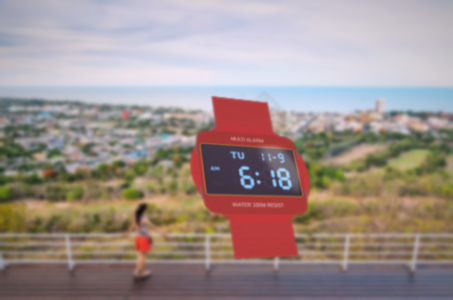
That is 6,18
